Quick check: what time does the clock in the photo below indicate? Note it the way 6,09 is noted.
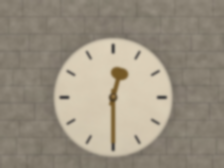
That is 12,30
